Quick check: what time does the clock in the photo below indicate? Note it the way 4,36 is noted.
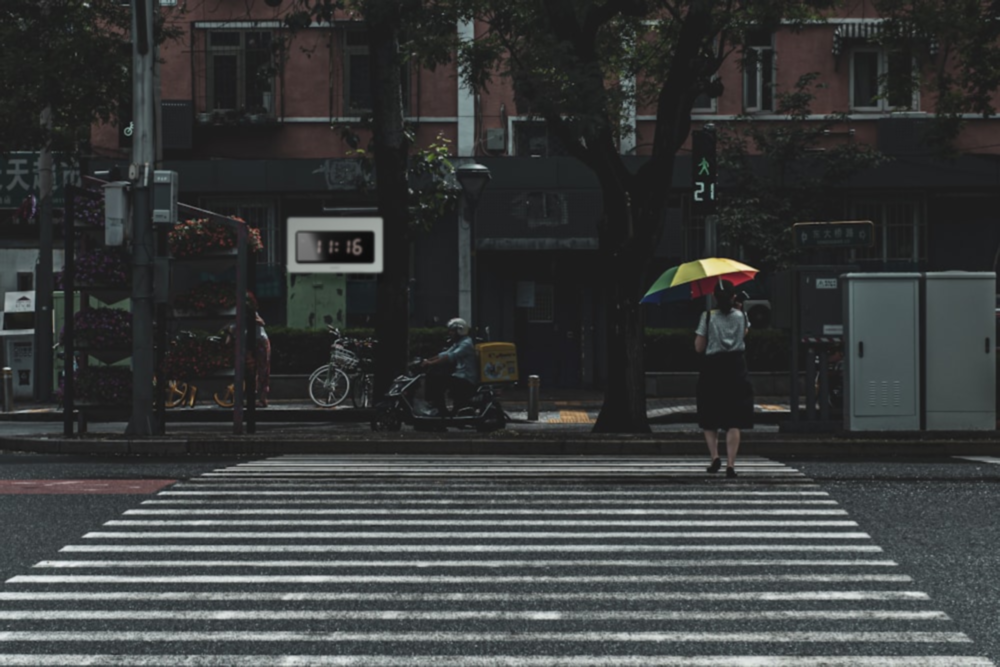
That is 11,16
